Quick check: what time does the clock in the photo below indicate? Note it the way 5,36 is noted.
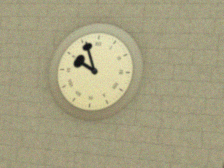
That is 9,56
